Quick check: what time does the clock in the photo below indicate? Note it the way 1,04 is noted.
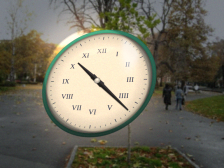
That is 10,22
